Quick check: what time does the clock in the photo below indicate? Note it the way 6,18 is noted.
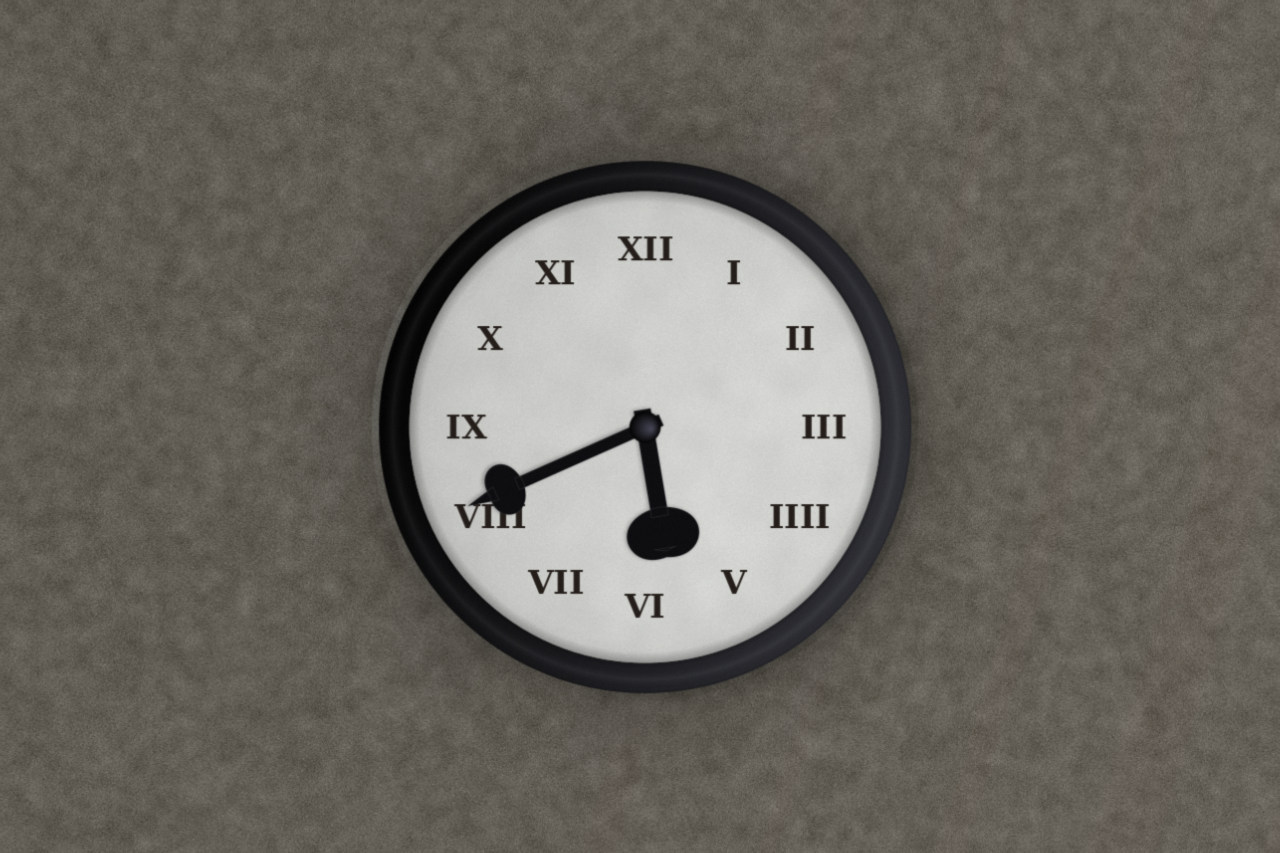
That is 5,41
